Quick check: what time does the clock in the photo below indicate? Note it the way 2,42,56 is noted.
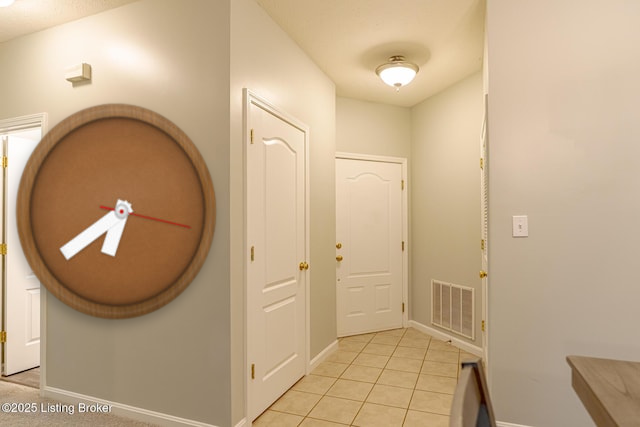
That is 6,39,17
